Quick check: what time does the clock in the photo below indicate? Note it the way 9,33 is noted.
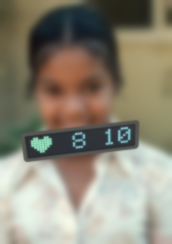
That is 8,10
